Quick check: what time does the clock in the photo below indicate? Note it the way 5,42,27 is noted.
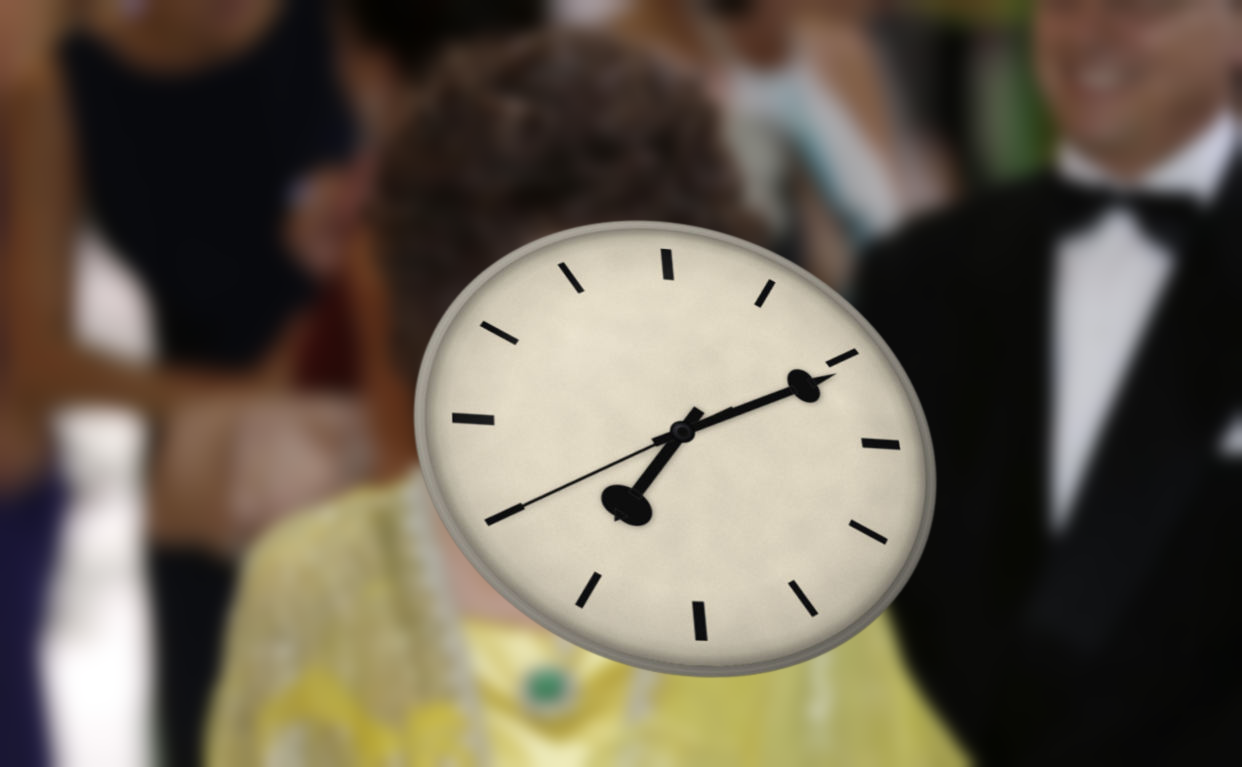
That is 7,10,40
